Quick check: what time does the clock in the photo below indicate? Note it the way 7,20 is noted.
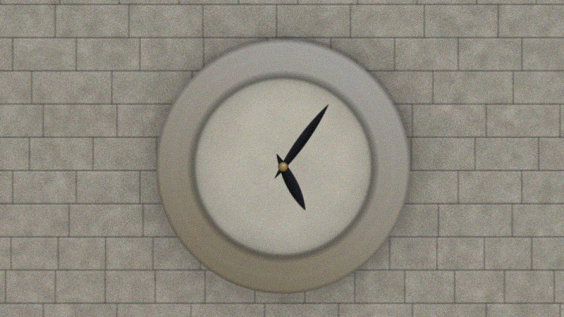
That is 5,06
